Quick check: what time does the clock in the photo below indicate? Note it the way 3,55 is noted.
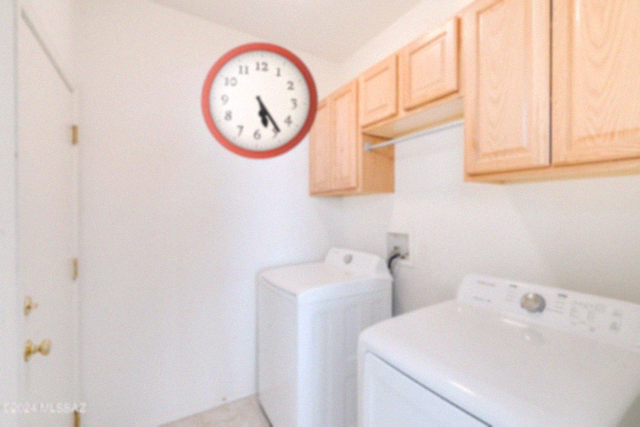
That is 5,24
